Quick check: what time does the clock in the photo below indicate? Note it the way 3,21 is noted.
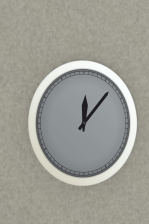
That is 12,07
